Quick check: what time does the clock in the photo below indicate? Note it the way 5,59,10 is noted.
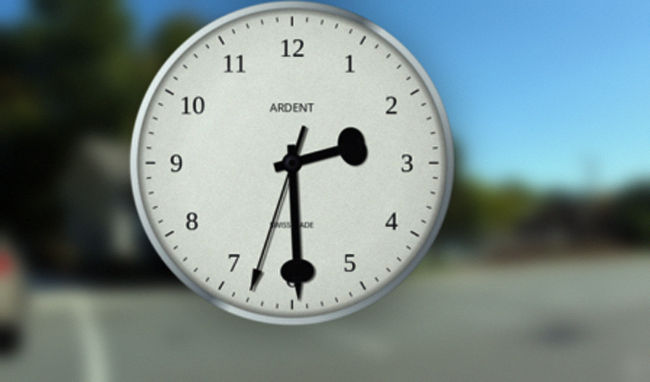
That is 2,29,33
